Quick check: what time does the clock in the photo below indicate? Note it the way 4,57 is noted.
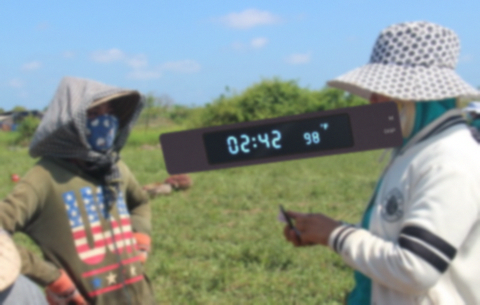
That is 2,42
